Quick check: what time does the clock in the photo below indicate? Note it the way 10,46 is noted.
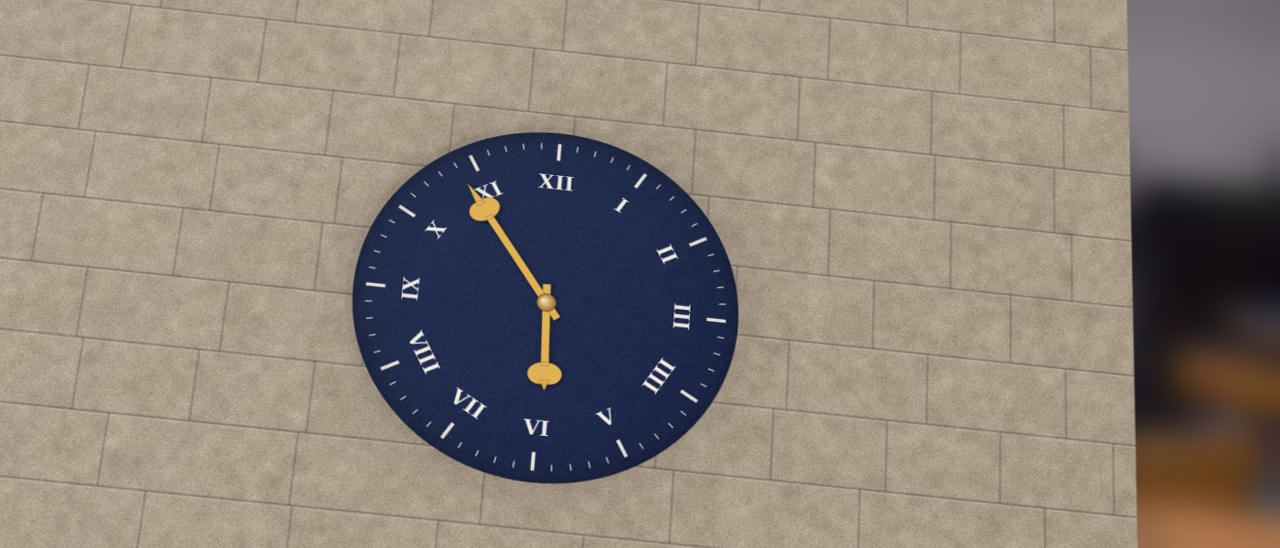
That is 5,54
